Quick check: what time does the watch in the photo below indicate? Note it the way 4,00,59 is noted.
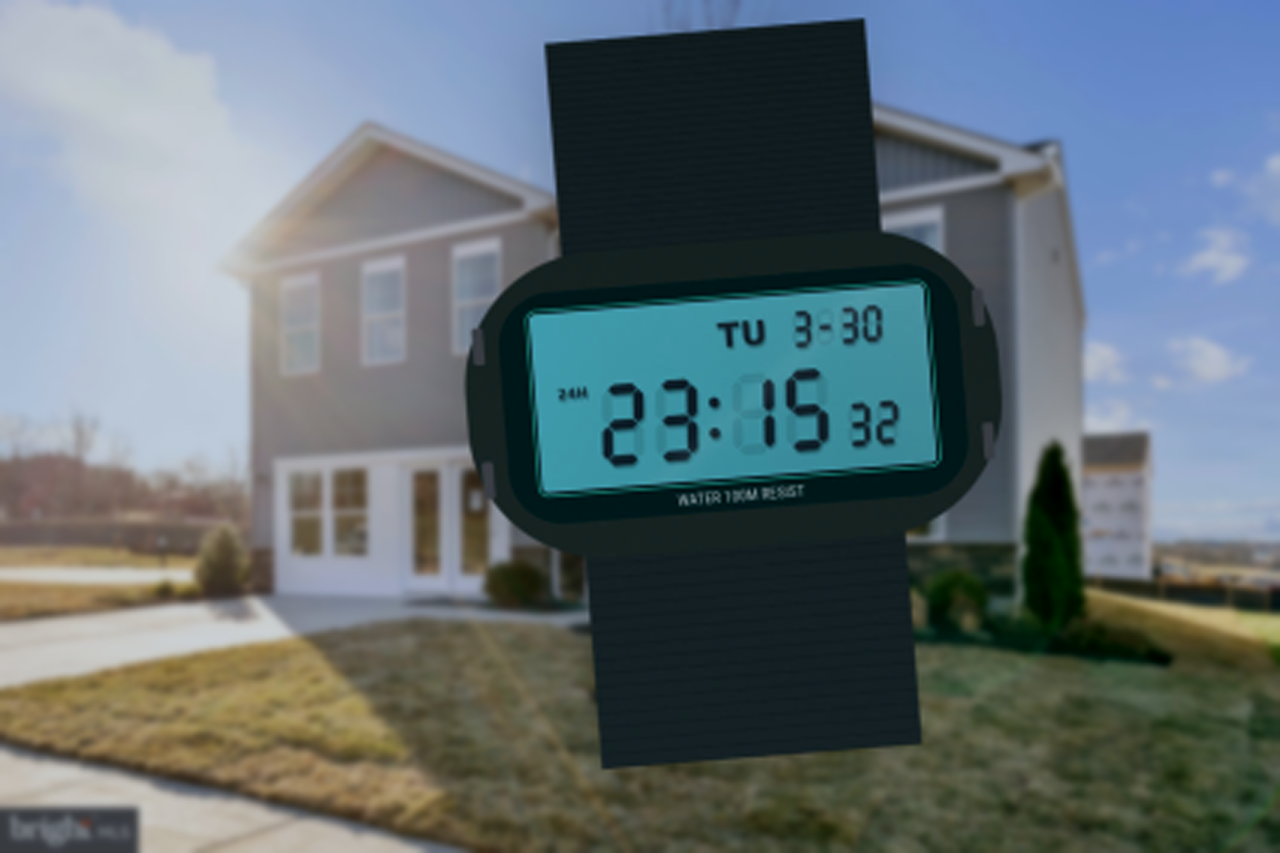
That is 23,15,32
